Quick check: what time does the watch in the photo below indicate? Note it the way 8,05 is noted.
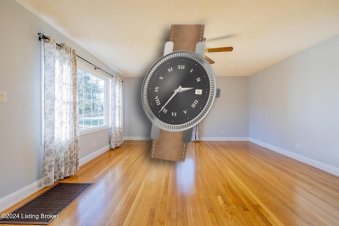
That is 2,36
